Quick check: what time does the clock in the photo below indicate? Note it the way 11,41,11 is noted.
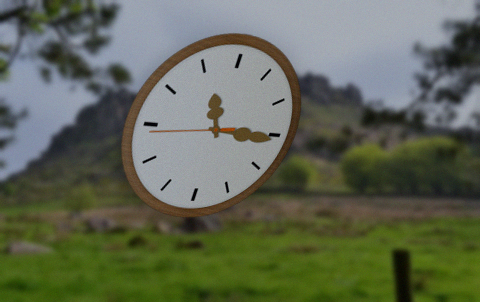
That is 11,15,44
